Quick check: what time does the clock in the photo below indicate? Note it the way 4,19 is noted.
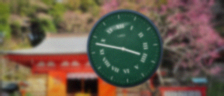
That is 3,48
